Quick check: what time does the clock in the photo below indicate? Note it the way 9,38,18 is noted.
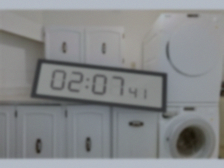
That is 2,07,41
